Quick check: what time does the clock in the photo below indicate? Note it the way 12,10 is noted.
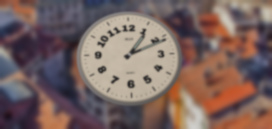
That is 1,11
